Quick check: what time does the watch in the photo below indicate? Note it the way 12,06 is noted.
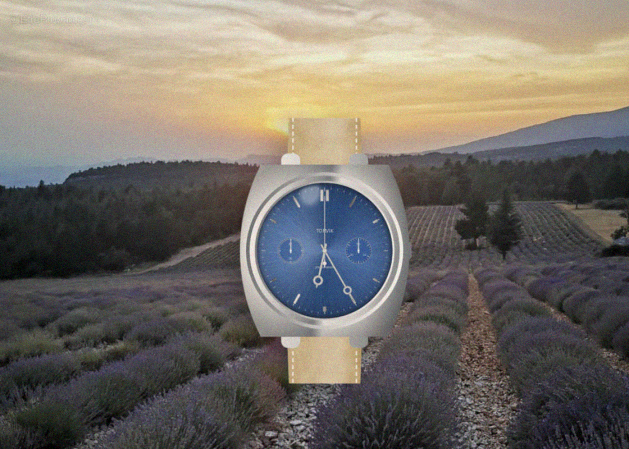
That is 6,25
